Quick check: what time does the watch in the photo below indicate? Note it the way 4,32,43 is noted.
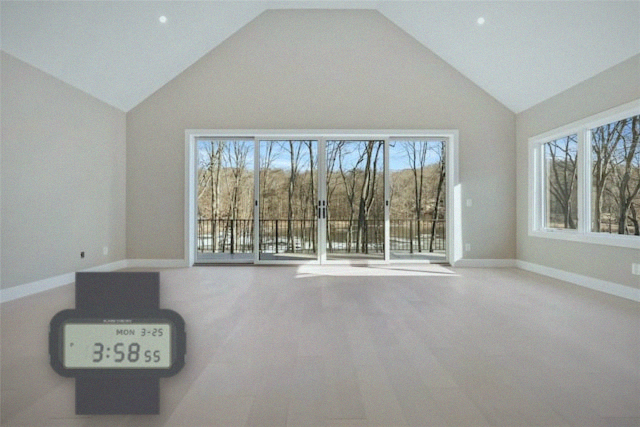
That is 3,58,55
